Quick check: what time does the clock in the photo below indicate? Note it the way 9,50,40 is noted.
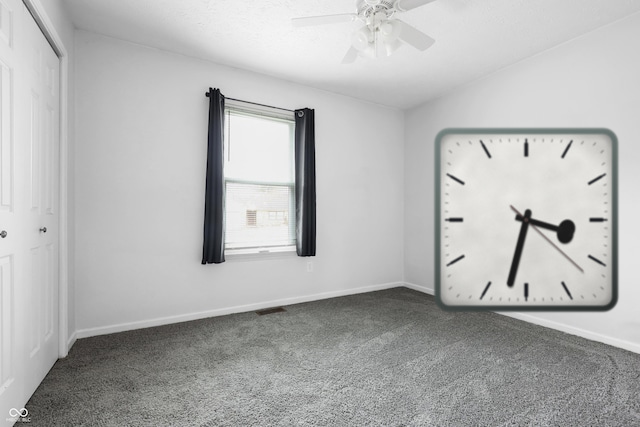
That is 3,32,22
